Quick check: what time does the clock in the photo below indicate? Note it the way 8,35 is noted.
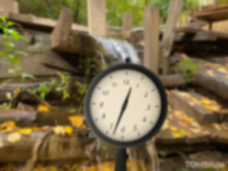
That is 12,33
